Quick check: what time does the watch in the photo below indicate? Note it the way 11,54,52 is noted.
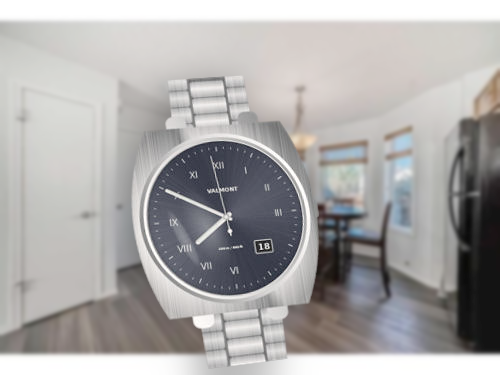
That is 7,49,59
